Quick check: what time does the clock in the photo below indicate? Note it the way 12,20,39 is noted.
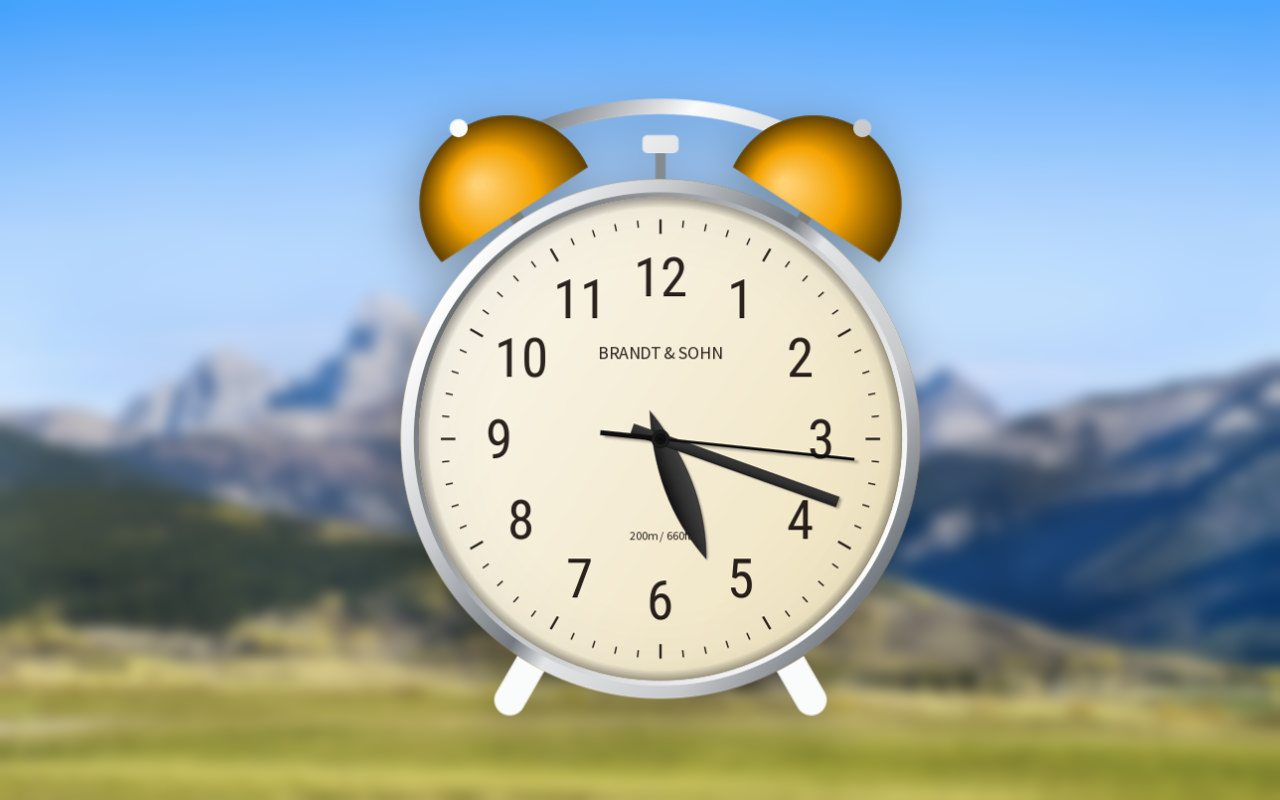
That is 5,18,16
